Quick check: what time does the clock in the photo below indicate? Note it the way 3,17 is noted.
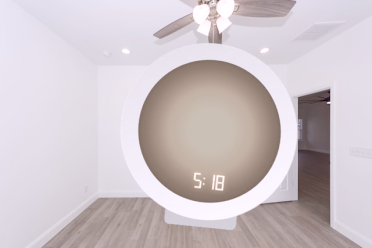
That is 5,18
